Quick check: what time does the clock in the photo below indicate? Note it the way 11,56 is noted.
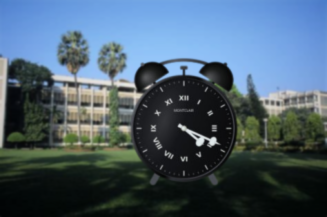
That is 4,19
